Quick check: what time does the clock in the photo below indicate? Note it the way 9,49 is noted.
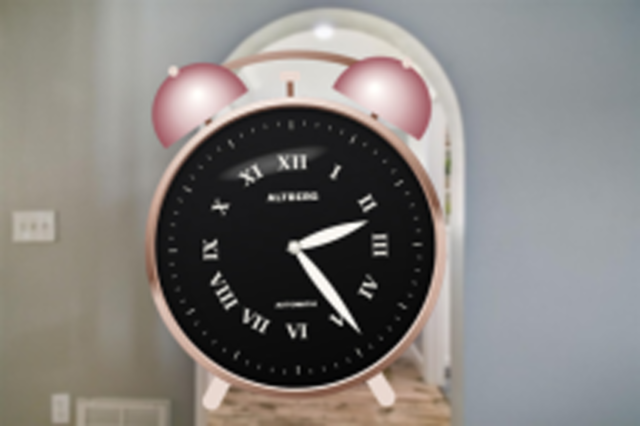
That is 2,24
